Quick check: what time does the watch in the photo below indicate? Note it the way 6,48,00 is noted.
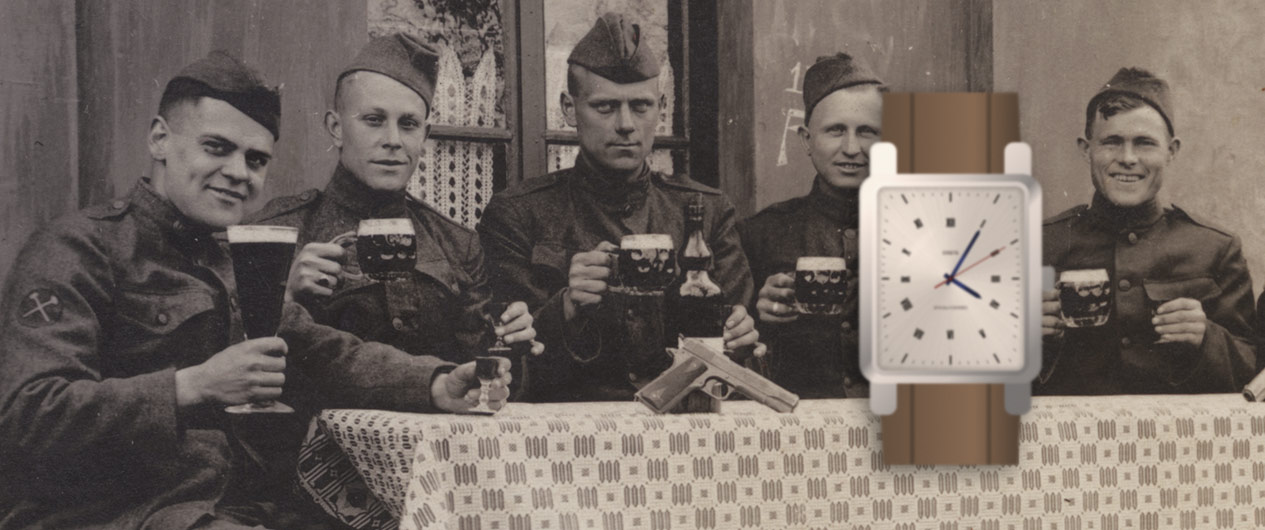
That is 4,05,10
